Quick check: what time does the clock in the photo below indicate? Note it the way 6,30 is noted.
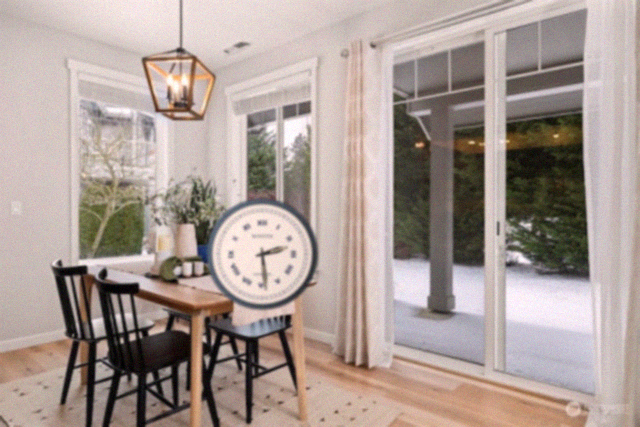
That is 2,29
